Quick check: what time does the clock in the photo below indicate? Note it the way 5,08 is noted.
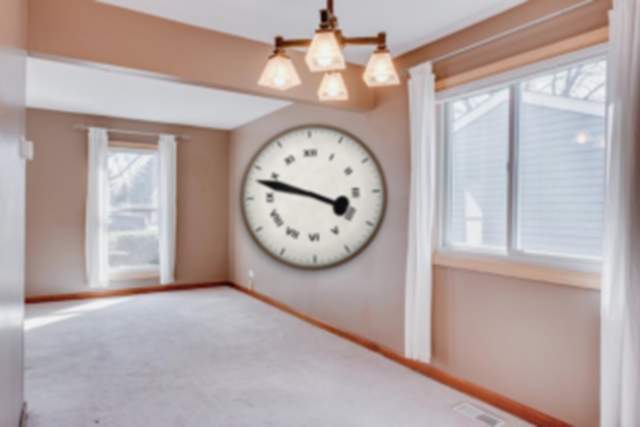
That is 3,48
